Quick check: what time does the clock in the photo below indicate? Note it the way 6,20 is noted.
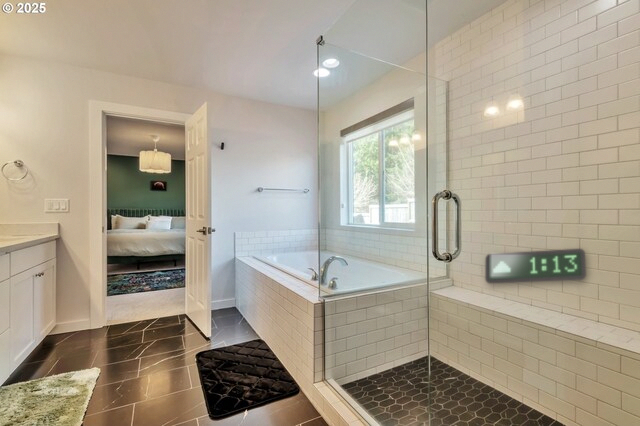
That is 1,13
